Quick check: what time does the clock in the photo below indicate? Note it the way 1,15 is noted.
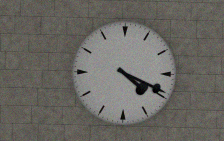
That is 4,19
